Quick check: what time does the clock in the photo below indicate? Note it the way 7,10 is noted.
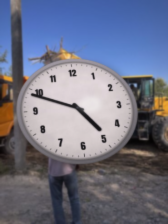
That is 4,49
